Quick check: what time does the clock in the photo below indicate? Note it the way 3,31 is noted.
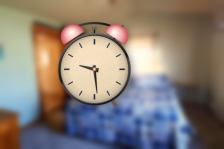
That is 9,29
